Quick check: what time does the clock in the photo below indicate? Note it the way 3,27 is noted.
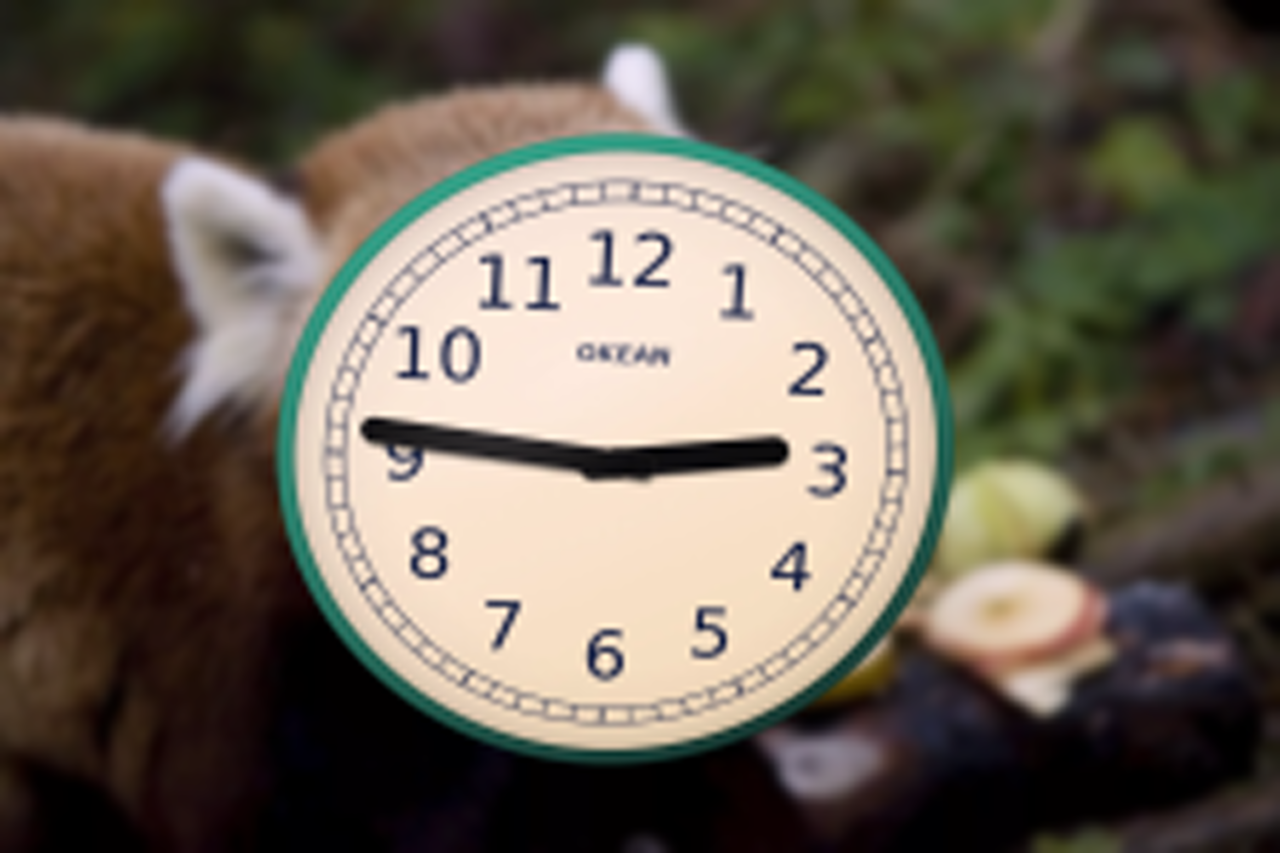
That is 2,46
